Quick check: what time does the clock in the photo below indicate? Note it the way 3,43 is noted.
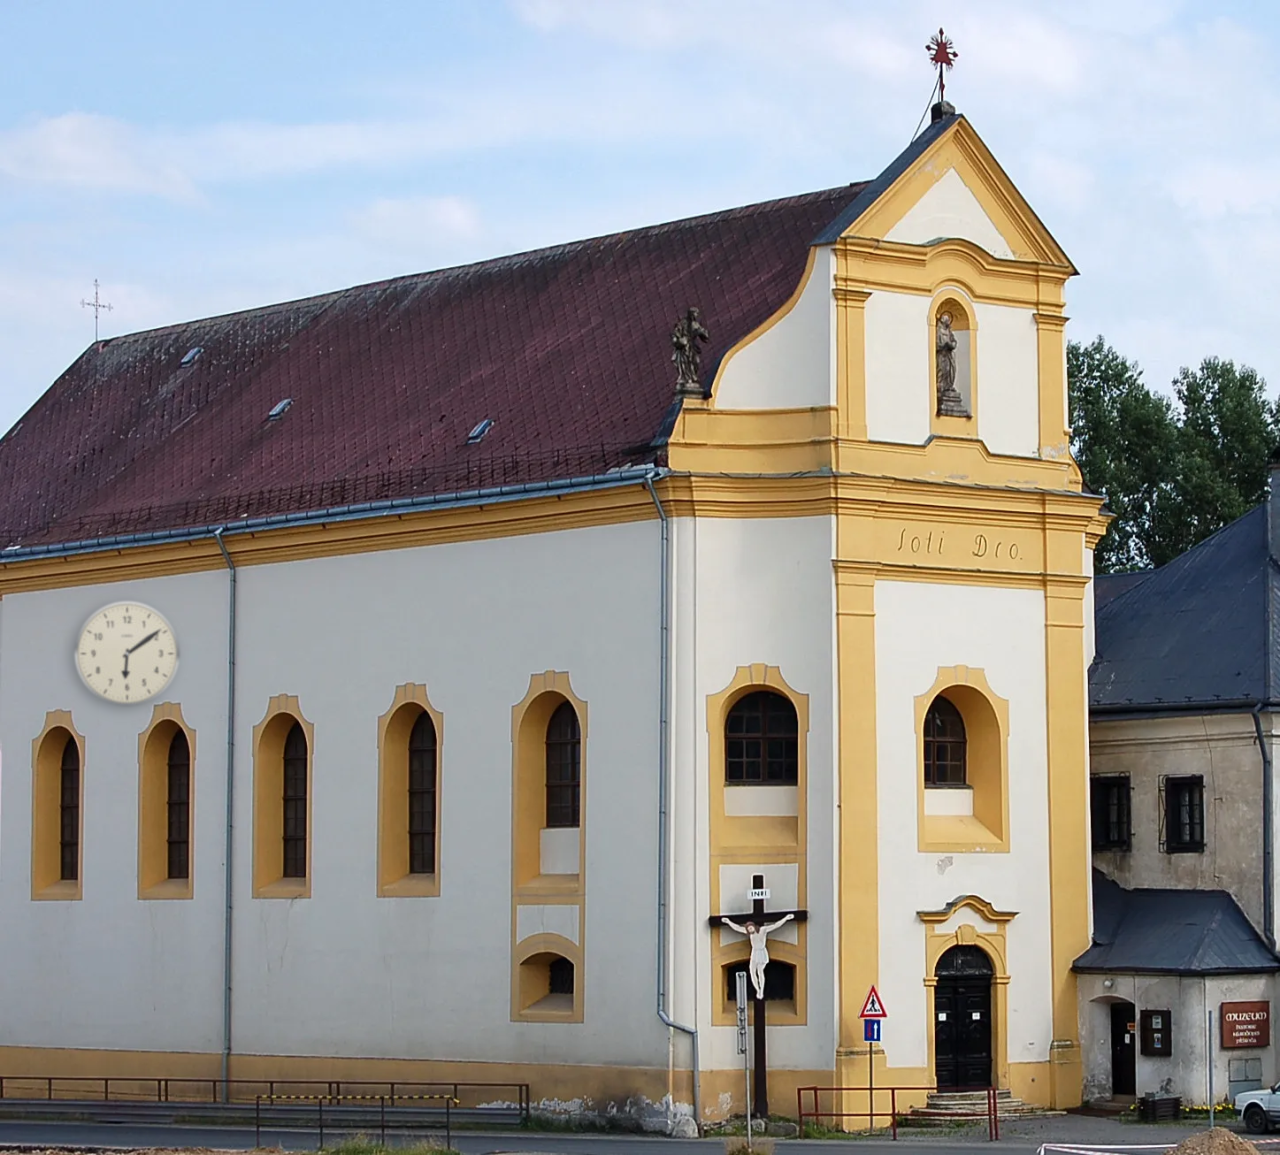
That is 6,09
